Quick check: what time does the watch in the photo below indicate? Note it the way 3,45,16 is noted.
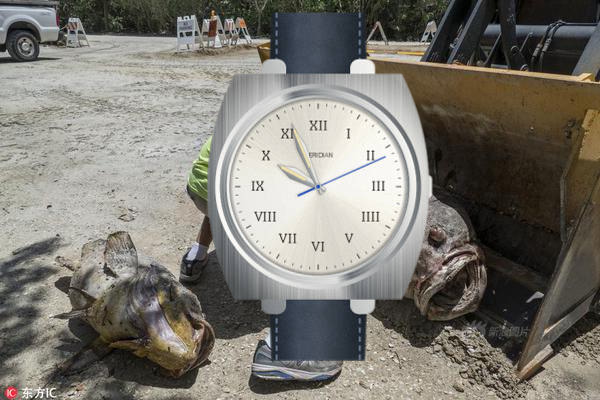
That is 9,56,11
